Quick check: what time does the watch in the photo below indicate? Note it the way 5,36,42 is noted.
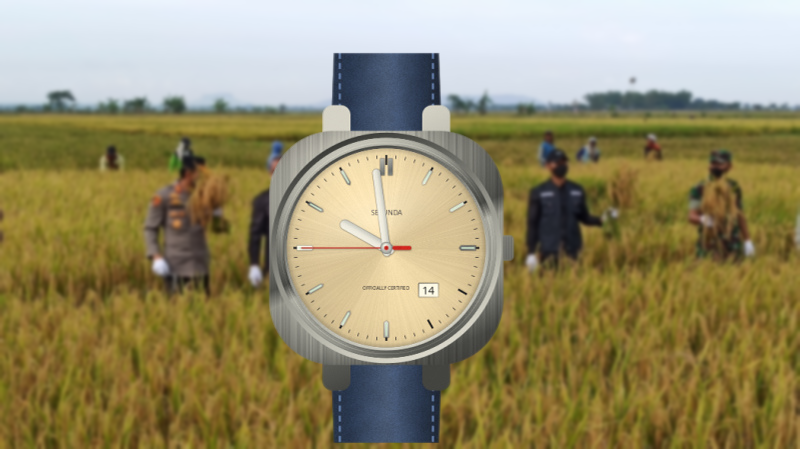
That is 9,58,45
